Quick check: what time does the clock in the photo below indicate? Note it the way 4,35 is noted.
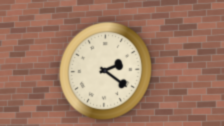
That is 2,21
